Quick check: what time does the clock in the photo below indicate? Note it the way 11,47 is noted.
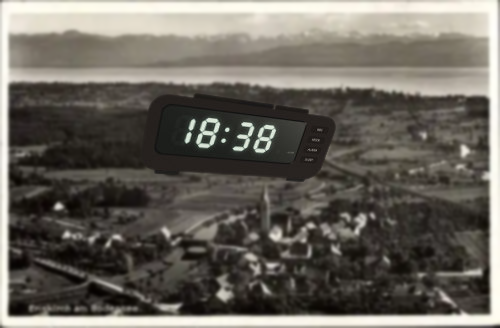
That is 18,38
